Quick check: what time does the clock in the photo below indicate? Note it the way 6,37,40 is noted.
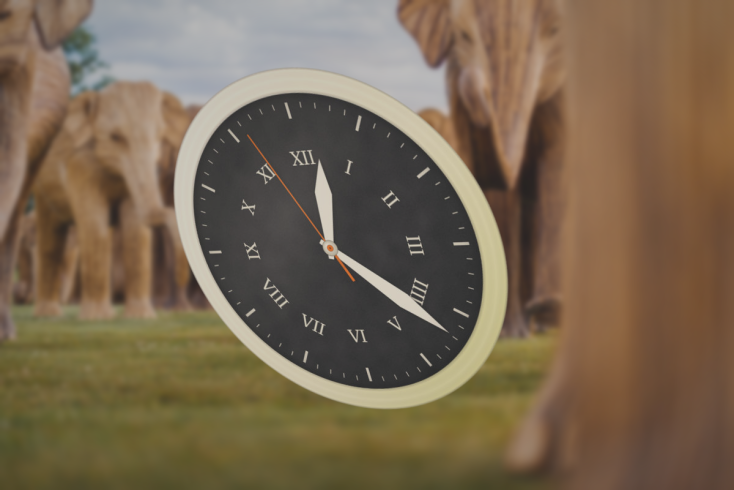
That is 12,21,56
